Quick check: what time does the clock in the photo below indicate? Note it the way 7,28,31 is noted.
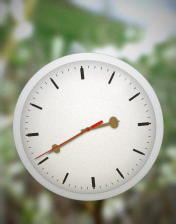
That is 2,40,41
